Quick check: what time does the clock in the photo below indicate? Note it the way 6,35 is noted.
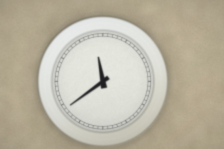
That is 11,39
